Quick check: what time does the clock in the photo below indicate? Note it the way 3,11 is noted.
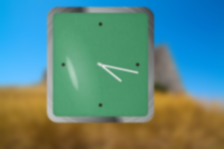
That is 4,17
